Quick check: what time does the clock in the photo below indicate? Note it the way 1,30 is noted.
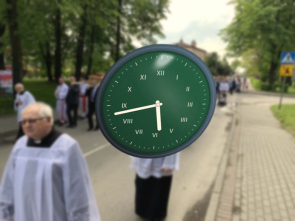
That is 5,43
